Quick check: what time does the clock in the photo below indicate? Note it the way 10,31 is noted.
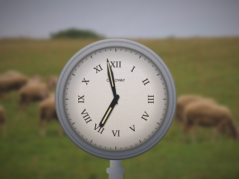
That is 6,58
